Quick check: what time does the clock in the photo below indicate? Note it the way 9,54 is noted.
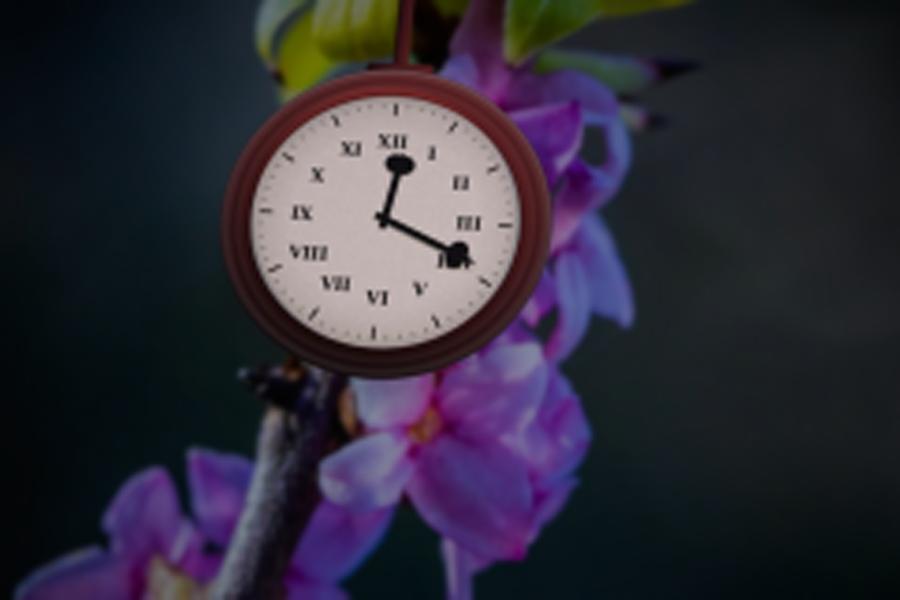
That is 12,19
